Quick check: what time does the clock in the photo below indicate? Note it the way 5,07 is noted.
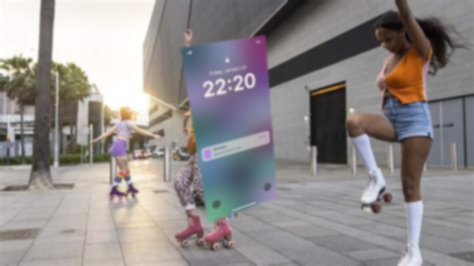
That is 22,20
